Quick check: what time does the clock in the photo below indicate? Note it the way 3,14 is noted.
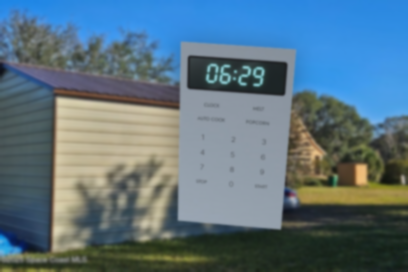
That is 6,29
